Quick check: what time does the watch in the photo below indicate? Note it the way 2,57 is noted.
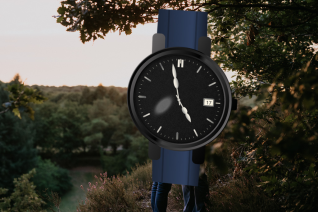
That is 4,58
